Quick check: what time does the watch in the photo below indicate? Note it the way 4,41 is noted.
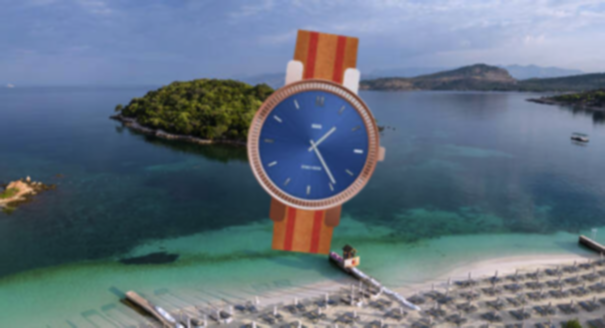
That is 1,24
